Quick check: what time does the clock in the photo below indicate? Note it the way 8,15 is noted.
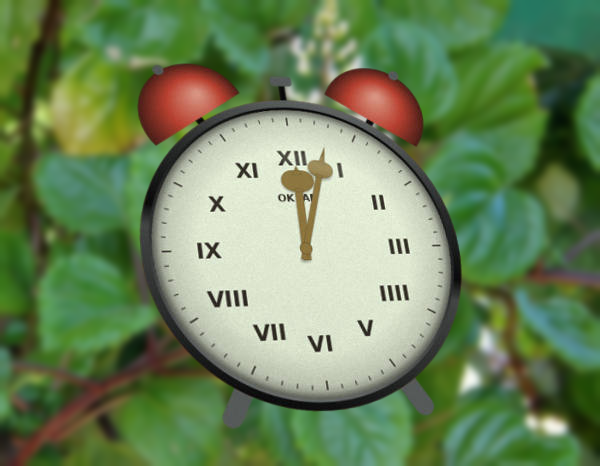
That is 12,03
